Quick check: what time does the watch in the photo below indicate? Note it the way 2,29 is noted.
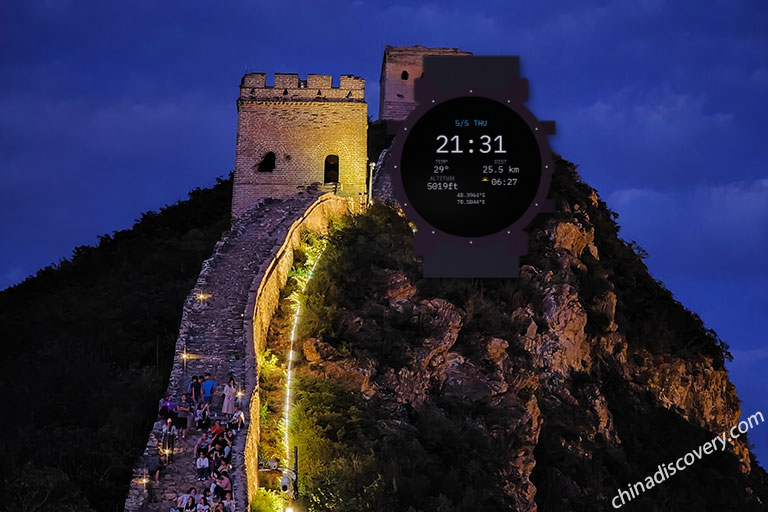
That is 21,31
